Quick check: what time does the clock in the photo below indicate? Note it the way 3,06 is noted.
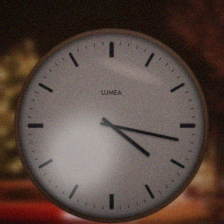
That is 4,17
